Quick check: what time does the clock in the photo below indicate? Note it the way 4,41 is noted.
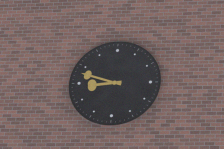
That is 8,48
